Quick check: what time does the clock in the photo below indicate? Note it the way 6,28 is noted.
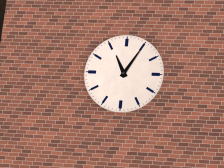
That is 11,05
